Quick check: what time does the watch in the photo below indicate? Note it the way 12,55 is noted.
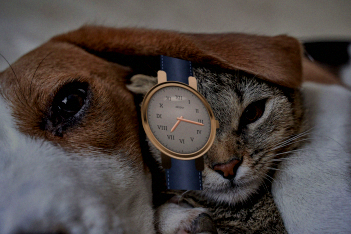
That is 7,16
